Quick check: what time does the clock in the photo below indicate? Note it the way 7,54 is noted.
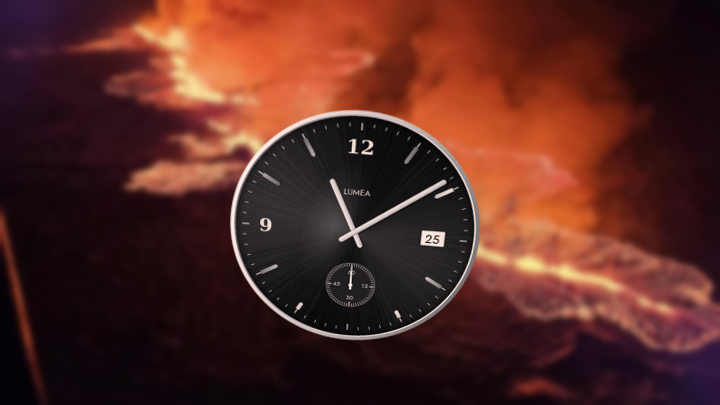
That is 11,09
